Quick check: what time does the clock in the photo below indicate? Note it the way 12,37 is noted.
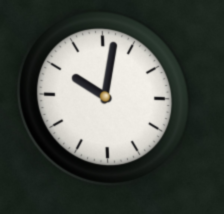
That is 10,02
